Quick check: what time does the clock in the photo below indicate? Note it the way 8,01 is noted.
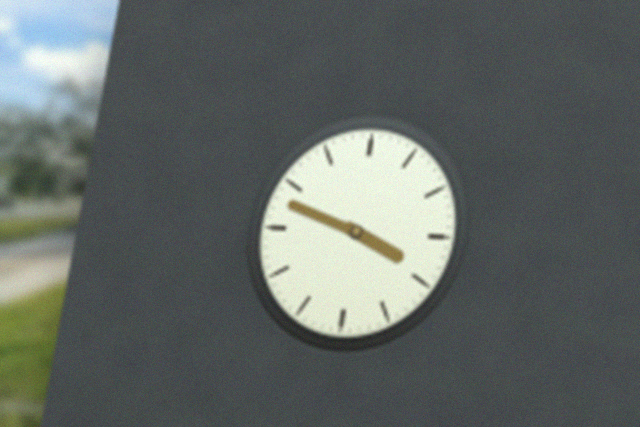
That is 3,48
